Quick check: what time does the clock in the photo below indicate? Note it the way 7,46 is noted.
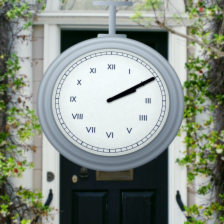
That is 2,10
